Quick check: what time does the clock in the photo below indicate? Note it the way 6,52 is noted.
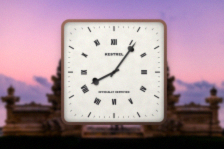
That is 8,06
